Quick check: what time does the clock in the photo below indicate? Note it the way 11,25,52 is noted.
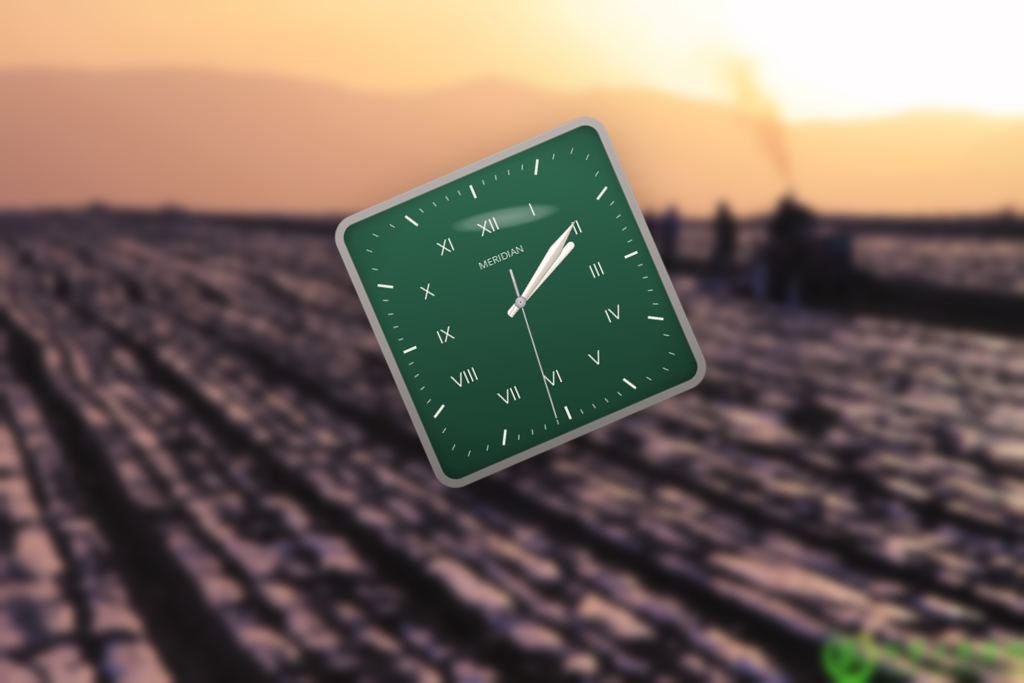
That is 2,09,31
